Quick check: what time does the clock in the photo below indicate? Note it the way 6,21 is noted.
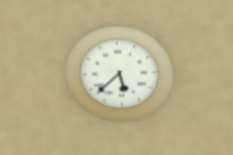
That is 5,38
